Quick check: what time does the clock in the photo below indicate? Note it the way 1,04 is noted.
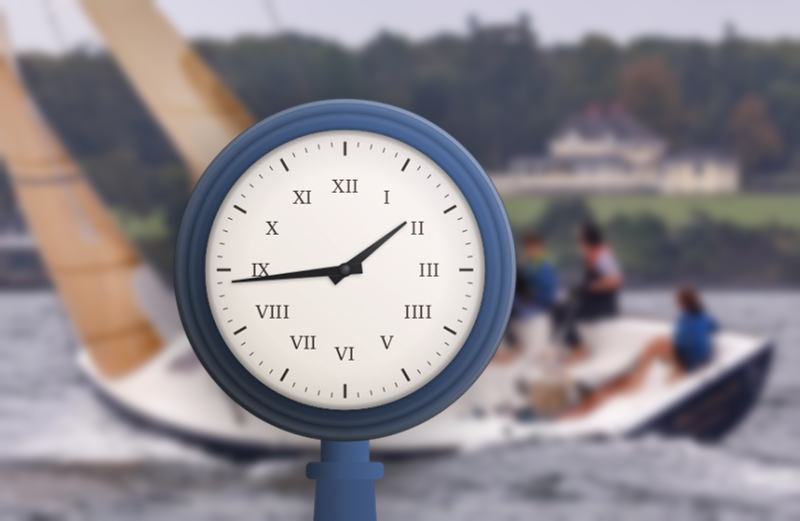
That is 1,44
